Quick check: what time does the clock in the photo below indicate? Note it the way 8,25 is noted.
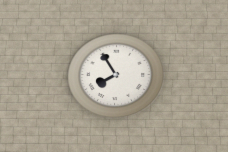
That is 7,55
